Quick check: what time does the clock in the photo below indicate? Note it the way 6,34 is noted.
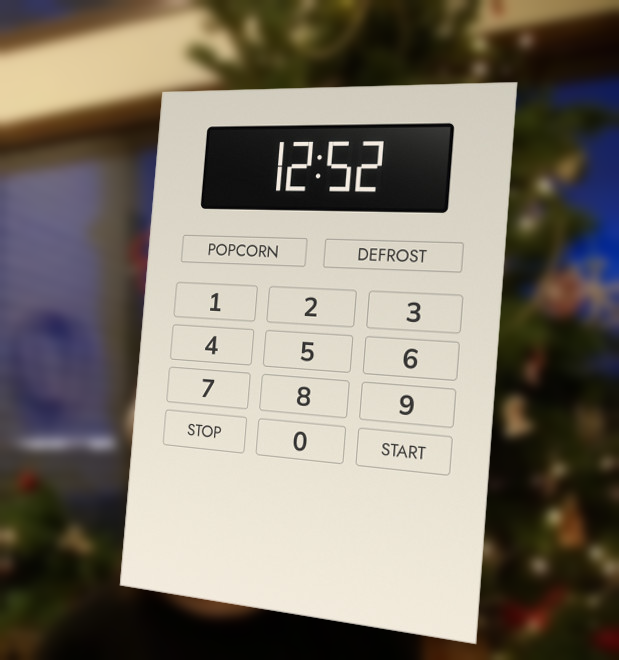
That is 12,52
